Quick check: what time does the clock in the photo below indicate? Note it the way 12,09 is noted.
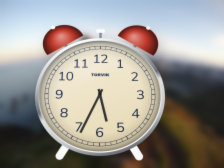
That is 5,34
